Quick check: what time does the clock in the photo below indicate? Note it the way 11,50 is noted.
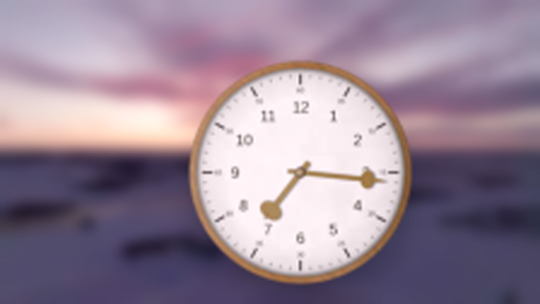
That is 7,16
